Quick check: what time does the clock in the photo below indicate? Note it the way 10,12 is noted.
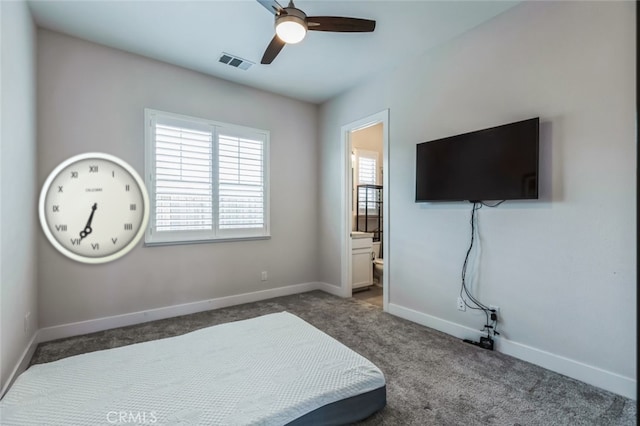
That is 6,34
